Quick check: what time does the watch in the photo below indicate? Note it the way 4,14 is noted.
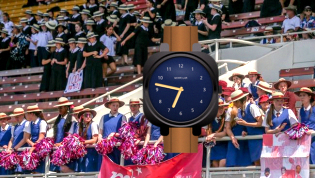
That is 6,47
